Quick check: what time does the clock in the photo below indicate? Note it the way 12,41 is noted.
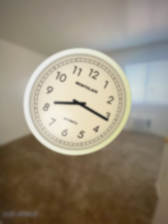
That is 8,16
